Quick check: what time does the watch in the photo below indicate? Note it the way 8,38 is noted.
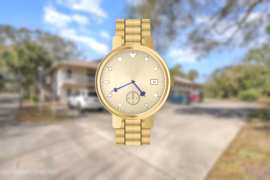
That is 4,41
